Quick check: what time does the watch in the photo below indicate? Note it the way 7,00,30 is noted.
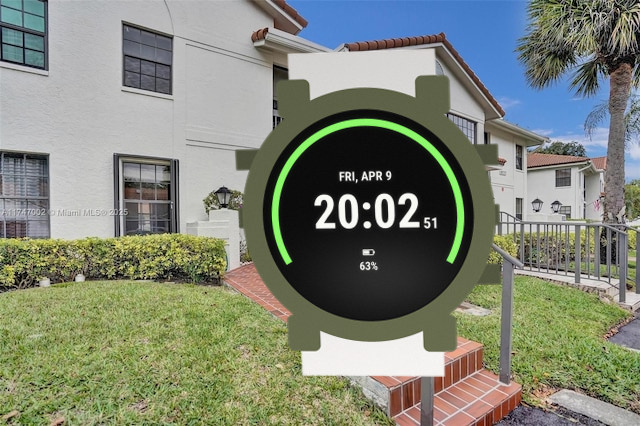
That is 20,02,51
